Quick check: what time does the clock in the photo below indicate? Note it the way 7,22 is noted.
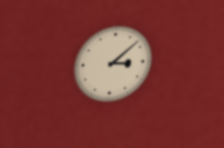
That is 3,08
